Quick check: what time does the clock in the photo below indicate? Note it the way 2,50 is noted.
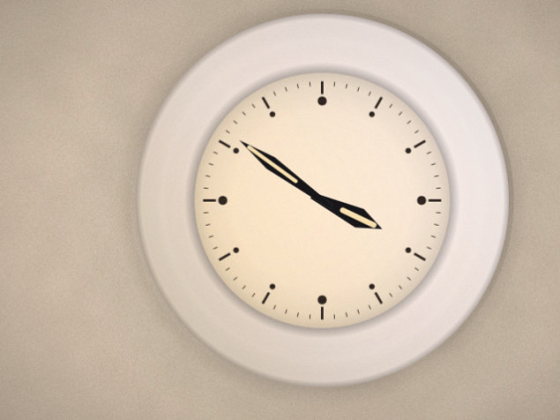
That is 3,51
